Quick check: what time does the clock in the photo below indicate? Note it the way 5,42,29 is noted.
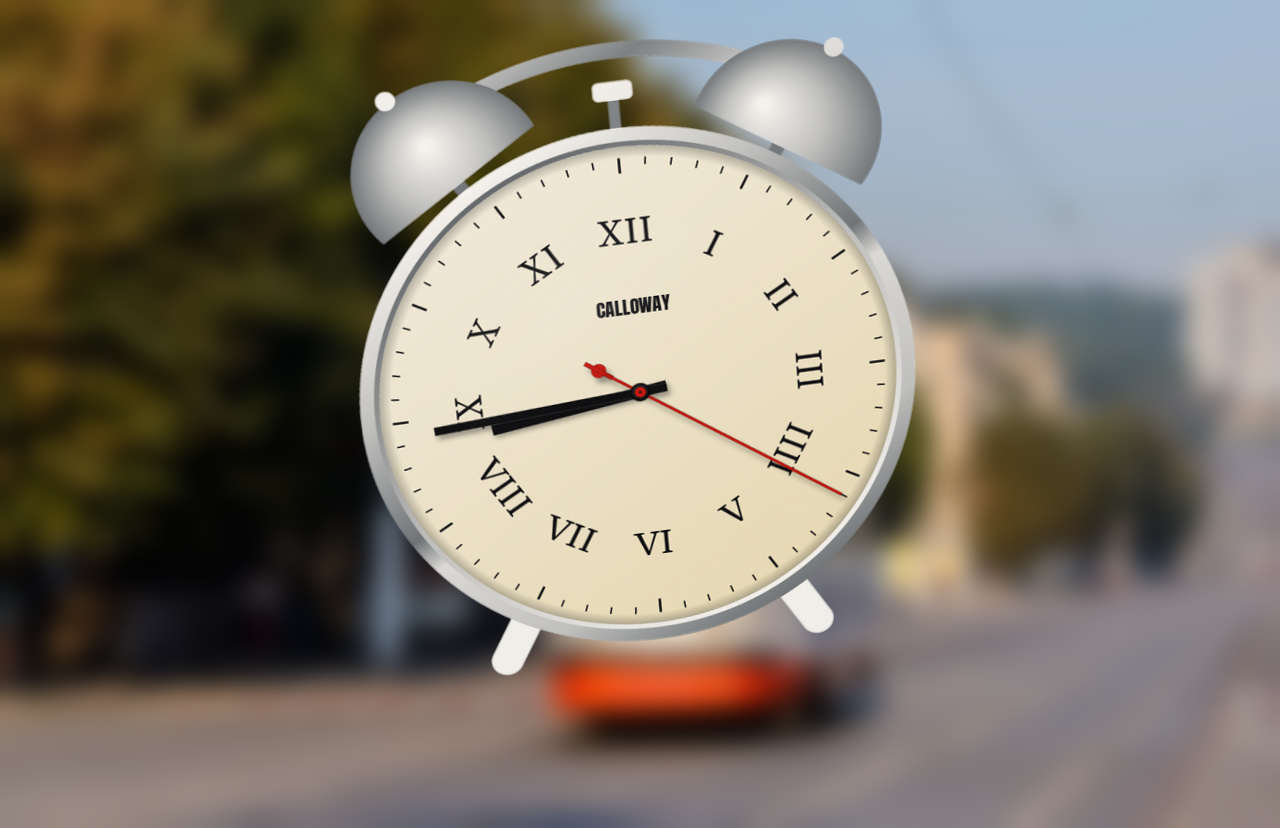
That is 8,44,21
